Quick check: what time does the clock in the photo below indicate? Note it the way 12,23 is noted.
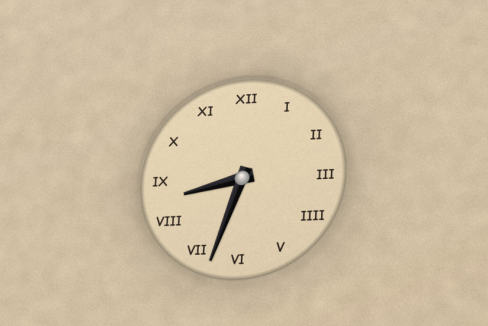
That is 8,33
